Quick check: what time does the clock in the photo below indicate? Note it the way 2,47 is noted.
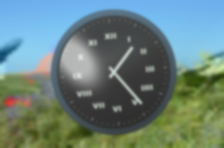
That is 1,24
